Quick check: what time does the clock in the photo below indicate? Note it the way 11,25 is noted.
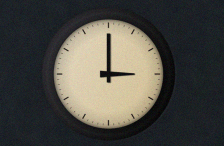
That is 3,00
